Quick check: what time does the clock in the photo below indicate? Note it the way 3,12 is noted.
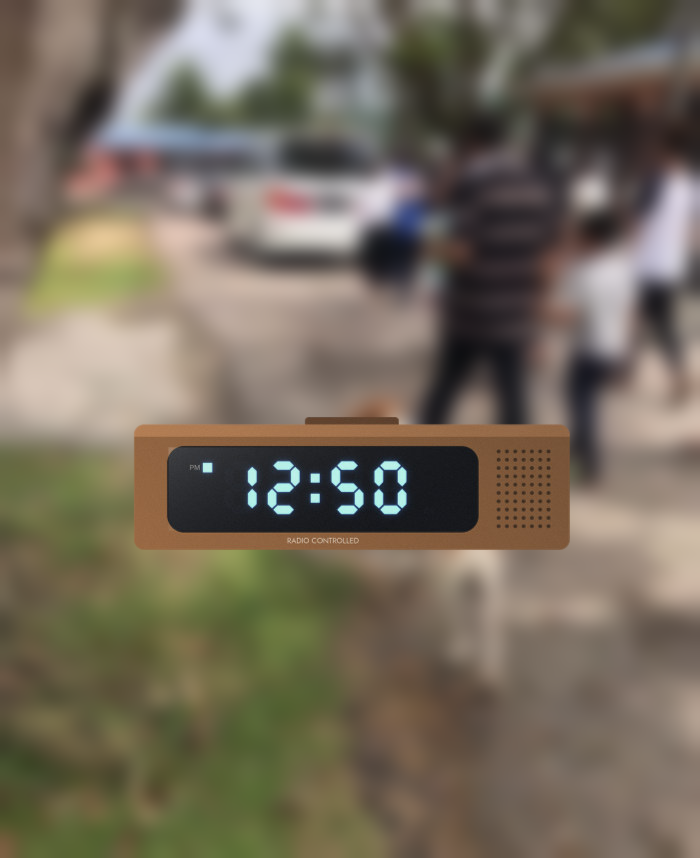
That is 12,50
